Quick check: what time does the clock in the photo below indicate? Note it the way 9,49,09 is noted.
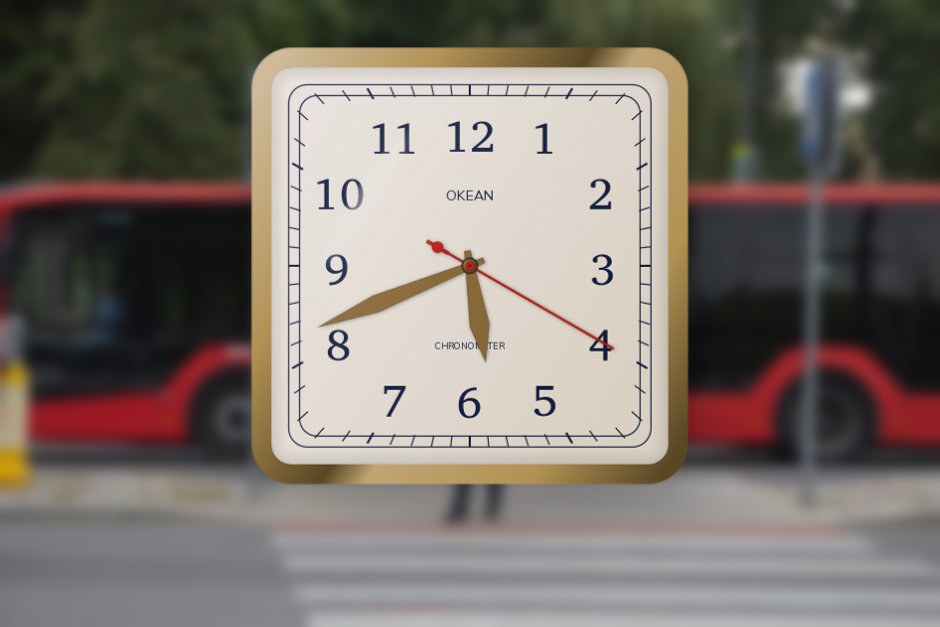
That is 5,41,20
